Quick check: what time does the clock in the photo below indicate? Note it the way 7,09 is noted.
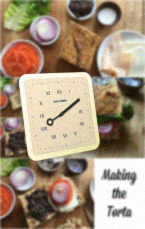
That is 8,10
